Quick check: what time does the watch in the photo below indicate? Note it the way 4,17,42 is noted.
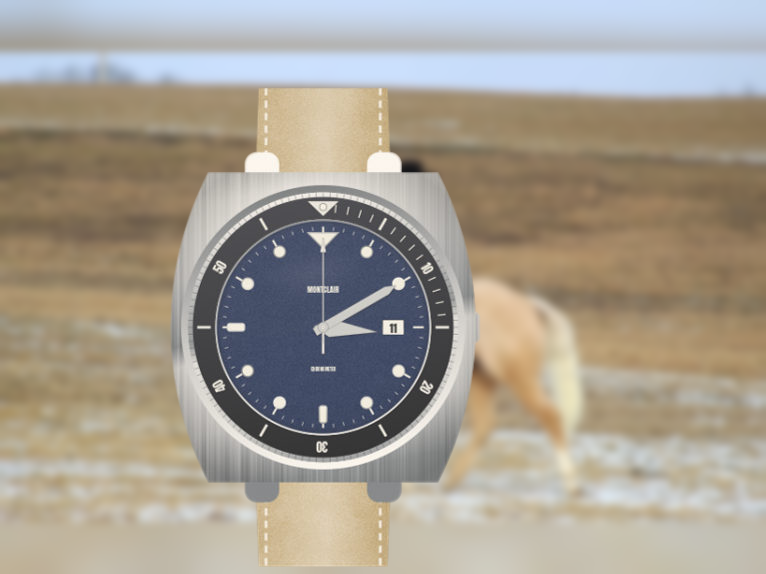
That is 3,10,00
